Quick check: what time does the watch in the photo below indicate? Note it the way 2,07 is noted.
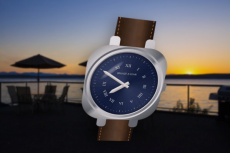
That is 7,50
